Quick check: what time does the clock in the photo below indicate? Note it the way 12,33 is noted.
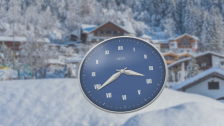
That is 3,39
